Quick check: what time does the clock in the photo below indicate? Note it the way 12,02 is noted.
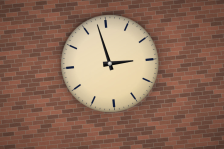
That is 2,58
